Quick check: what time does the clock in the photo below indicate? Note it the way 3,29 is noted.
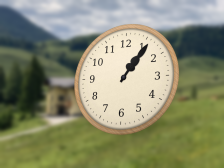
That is 1,06
